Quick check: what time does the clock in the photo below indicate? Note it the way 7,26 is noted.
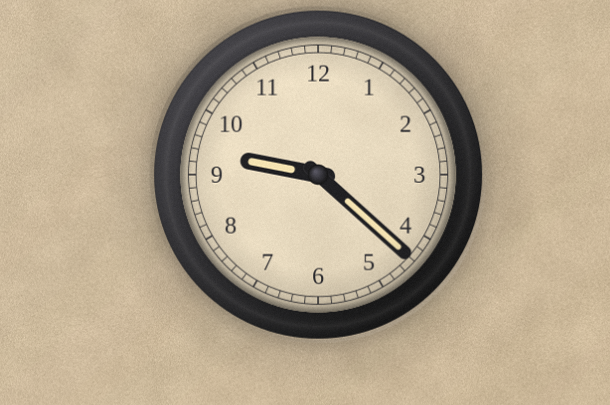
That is 9,22
